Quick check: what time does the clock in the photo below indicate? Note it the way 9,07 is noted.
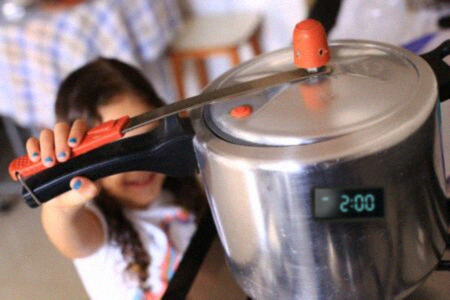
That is 2,00
